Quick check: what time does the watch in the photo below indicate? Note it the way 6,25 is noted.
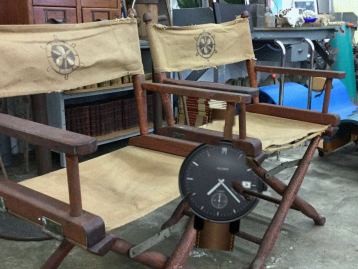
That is 7,22
